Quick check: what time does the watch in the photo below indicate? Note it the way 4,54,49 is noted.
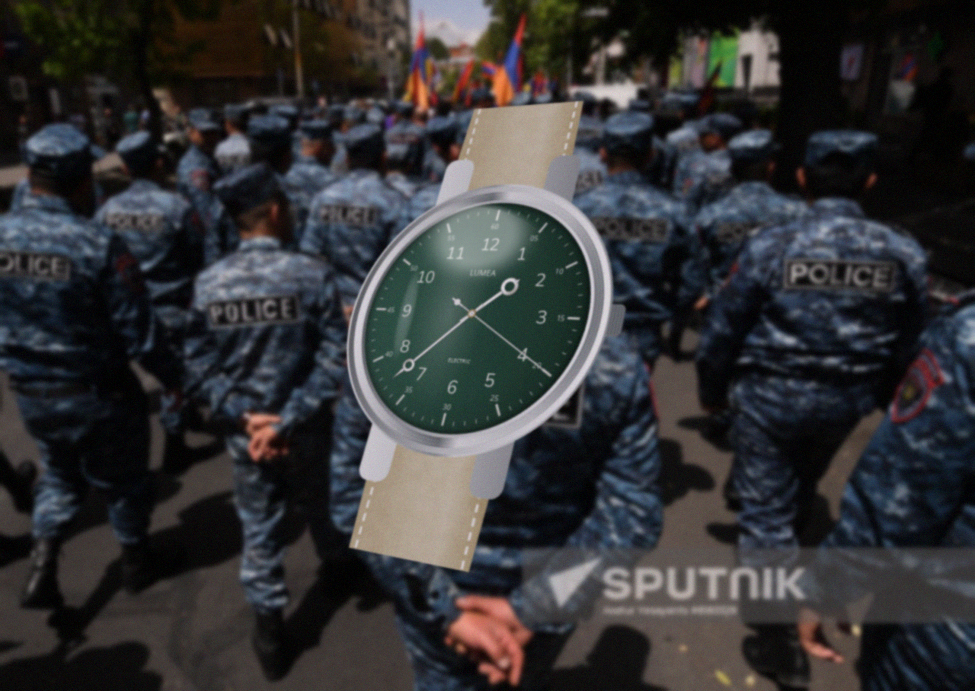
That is 1,37,20
